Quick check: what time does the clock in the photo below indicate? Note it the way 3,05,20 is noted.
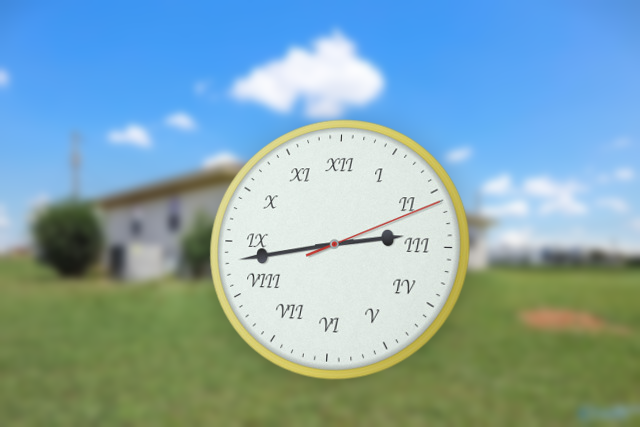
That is 2,43,11
